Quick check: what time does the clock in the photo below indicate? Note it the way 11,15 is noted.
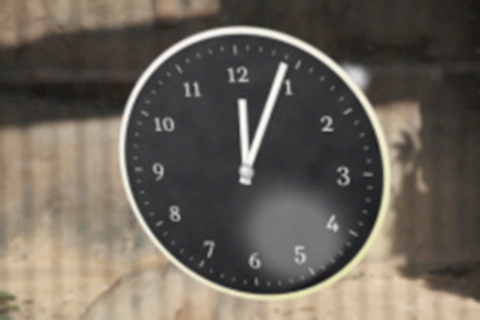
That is 12,04
